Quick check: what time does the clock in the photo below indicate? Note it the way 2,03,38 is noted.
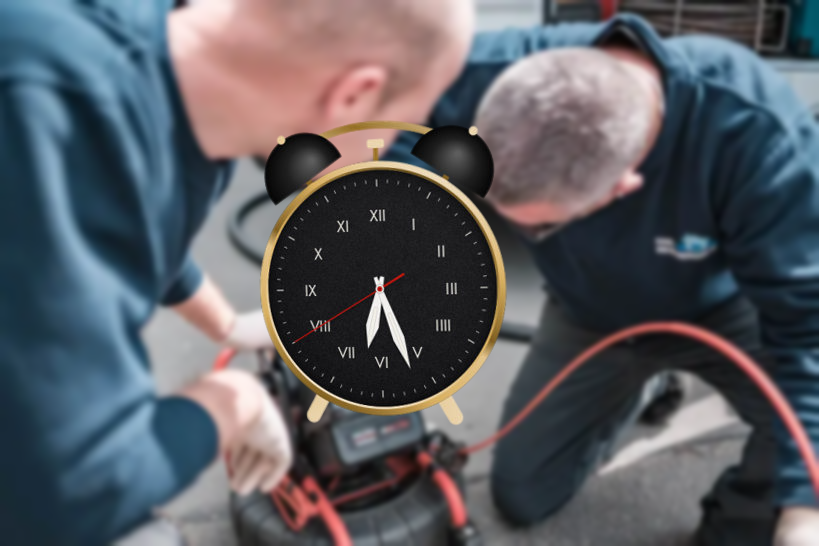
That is 6,26,40
